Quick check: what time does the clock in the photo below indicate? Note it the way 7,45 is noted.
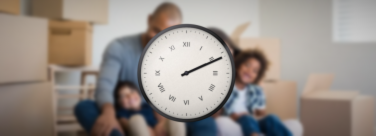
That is 2,11
